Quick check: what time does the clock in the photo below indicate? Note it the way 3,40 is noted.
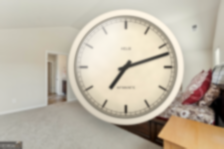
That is 7,12
